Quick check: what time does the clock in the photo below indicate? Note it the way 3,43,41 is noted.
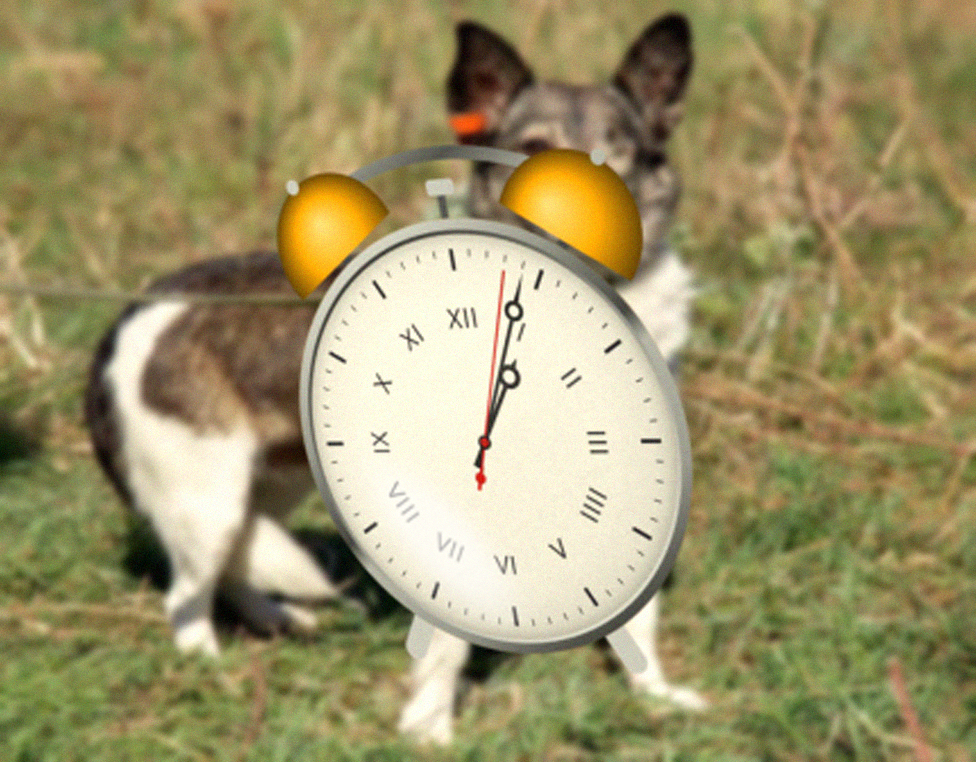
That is 1,04,03
